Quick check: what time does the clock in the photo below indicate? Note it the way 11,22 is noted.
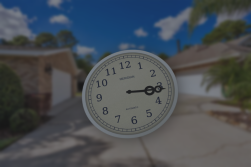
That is 3,16
